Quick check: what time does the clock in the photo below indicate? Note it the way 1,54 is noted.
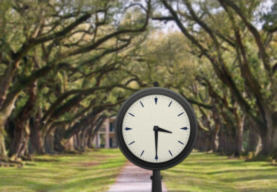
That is 3,30
